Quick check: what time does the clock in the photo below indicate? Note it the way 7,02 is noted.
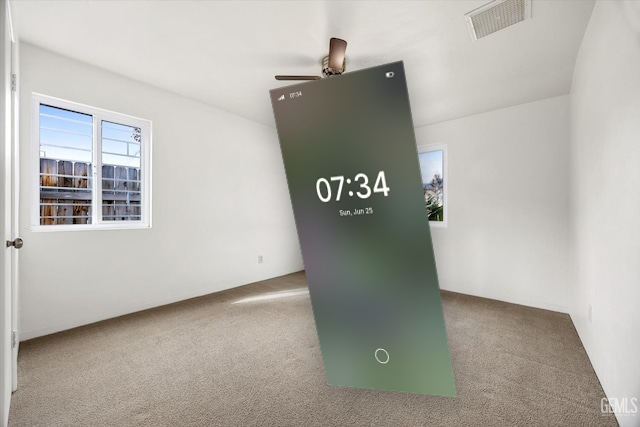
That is 7,34
